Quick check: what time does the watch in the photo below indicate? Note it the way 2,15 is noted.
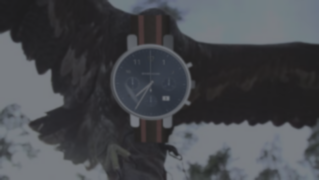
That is 7,35
